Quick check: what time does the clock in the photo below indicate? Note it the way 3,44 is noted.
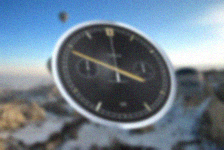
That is 3,49
